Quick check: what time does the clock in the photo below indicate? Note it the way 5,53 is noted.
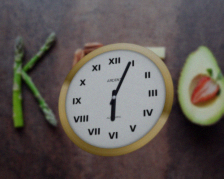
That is 6,04
